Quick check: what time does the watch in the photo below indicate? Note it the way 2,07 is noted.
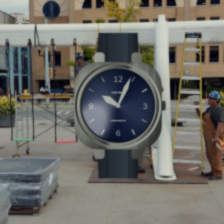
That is 10,04
